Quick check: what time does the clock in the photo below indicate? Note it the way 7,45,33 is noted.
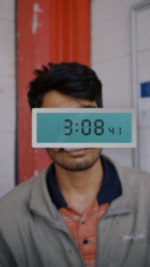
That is 3,08,41
